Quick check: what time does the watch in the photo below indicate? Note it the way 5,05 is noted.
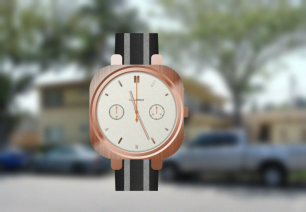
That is 11,26
